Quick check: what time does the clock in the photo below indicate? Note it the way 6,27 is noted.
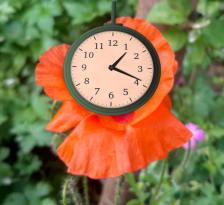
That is 1,19
